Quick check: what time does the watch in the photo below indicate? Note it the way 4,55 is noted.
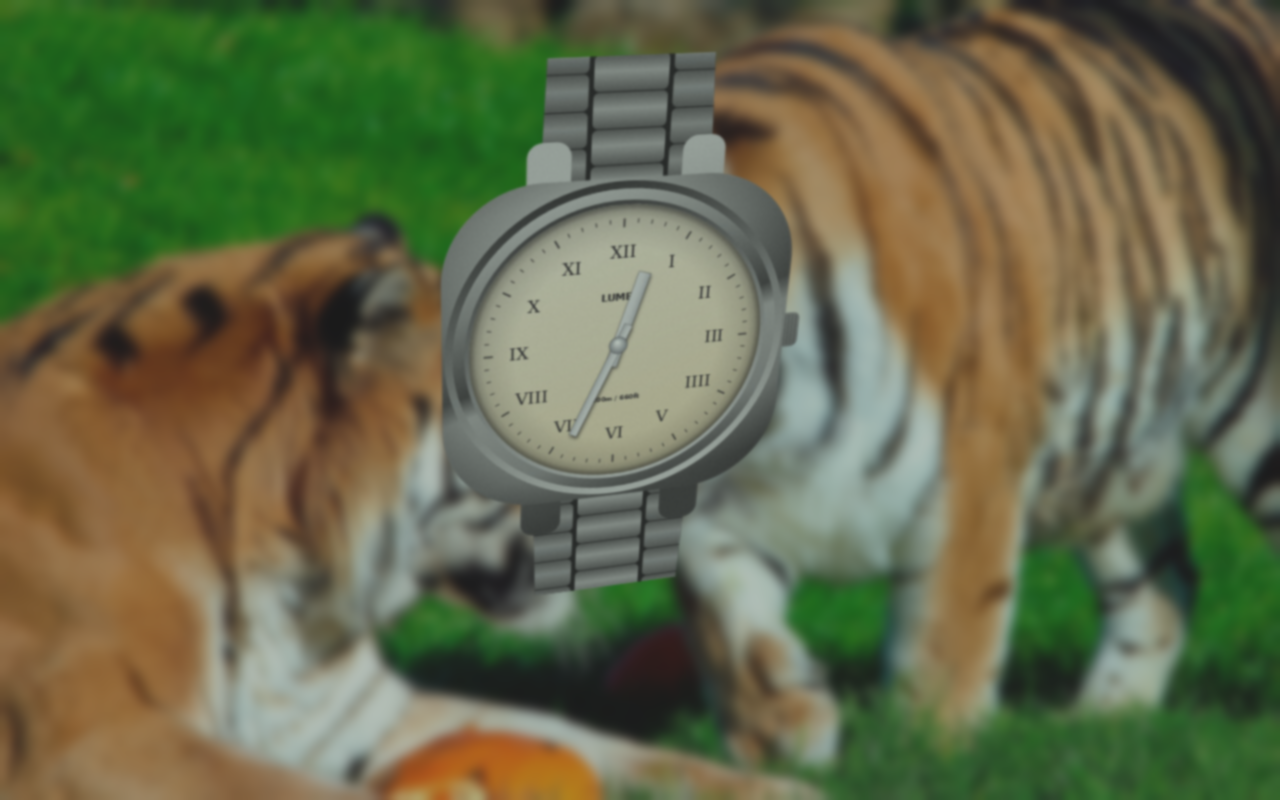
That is 12,34
